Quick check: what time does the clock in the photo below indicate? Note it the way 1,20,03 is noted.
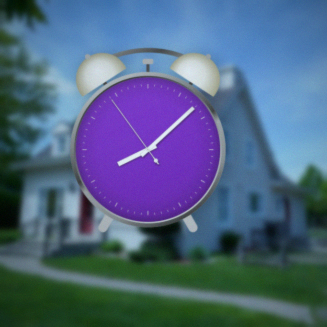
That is 8,07,54
